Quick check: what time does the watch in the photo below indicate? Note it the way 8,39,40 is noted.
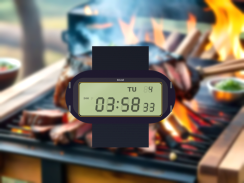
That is 3,58,33
